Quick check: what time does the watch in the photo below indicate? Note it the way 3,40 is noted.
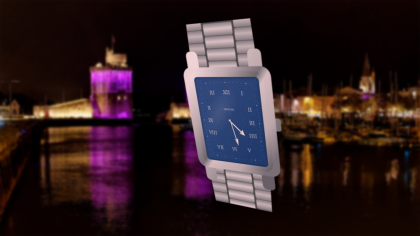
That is 4,28
